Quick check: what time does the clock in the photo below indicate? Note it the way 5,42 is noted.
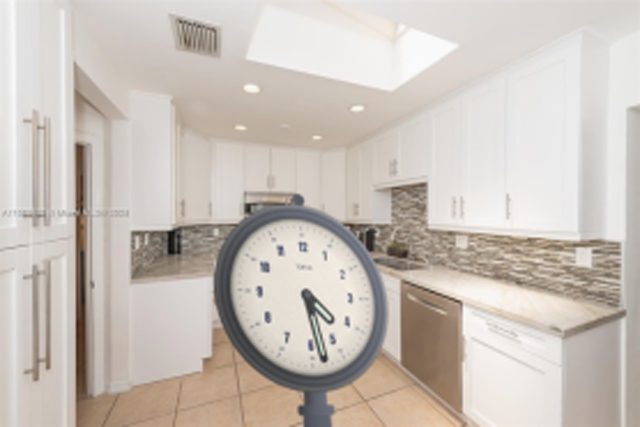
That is 4,28
